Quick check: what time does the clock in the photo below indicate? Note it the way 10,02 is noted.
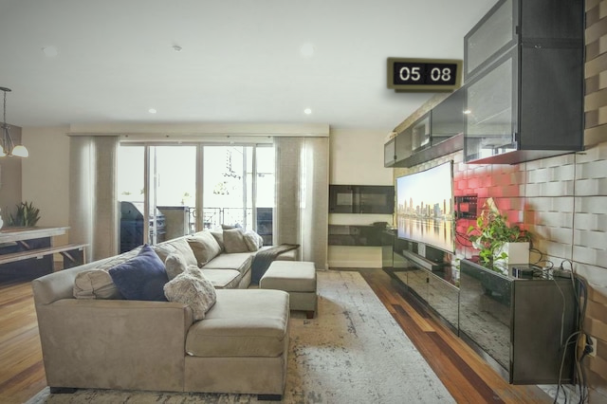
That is 5,08
